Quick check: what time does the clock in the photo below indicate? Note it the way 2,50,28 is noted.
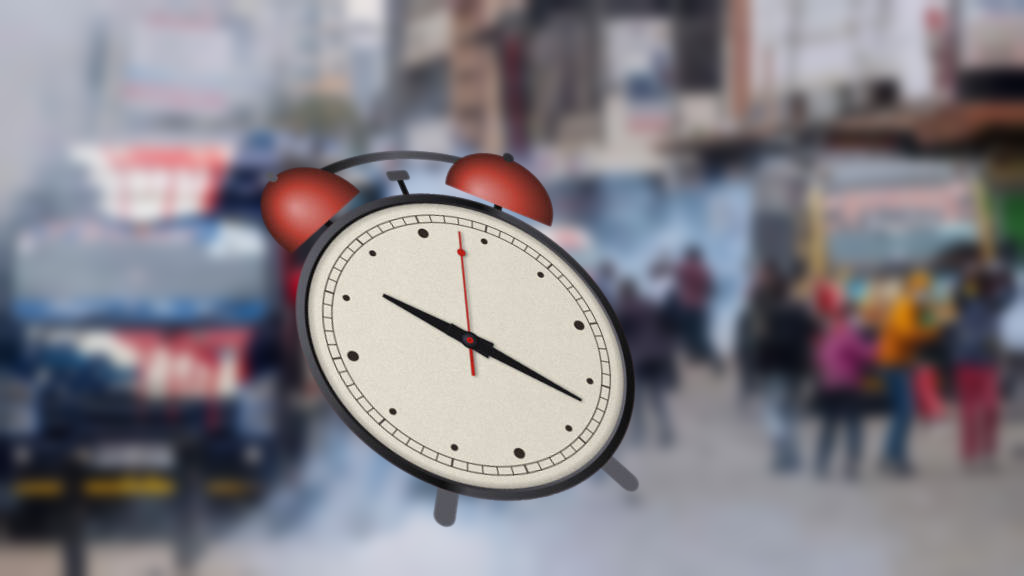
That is 10,22,03
